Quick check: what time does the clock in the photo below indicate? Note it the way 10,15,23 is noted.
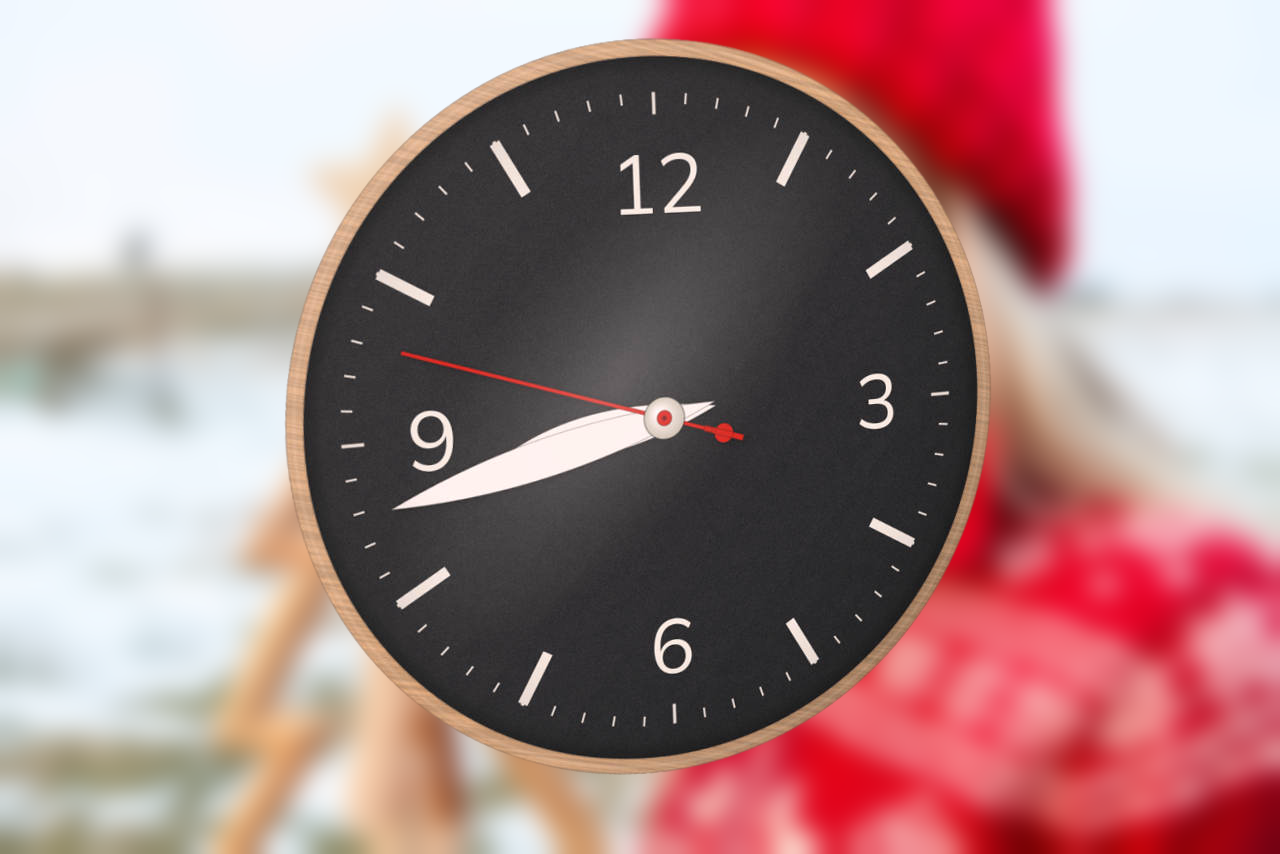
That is 8,42,48
